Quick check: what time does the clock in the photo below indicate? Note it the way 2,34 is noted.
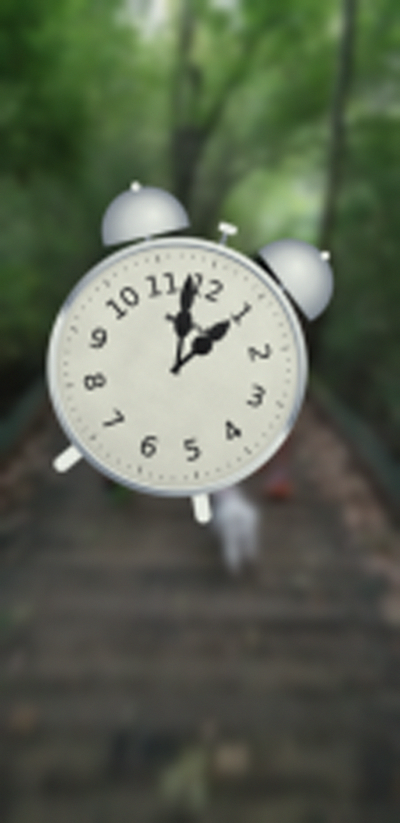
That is 12,58
